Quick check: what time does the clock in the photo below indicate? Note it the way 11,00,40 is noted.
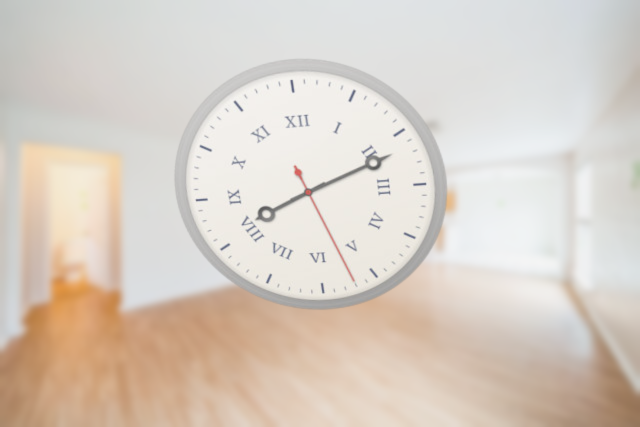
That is 8,11,27
